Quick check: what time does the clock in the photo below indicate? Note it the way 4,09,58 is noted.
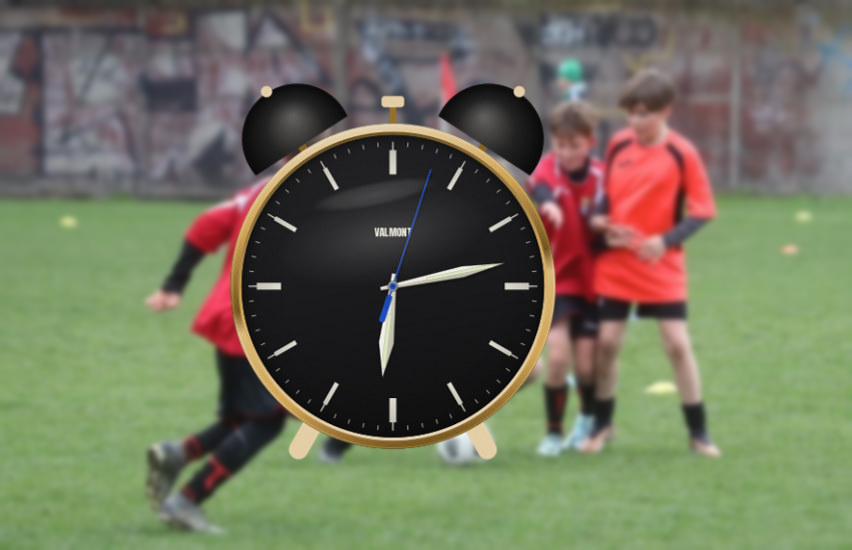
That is 6,13,03
